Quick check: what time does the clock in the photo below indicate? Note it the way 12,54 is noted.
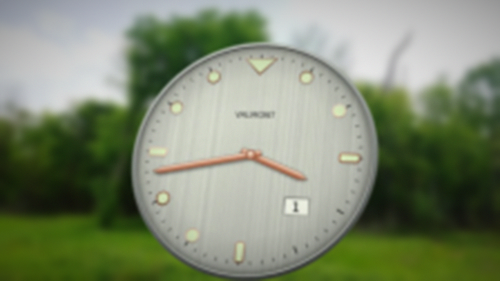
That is 3,43
